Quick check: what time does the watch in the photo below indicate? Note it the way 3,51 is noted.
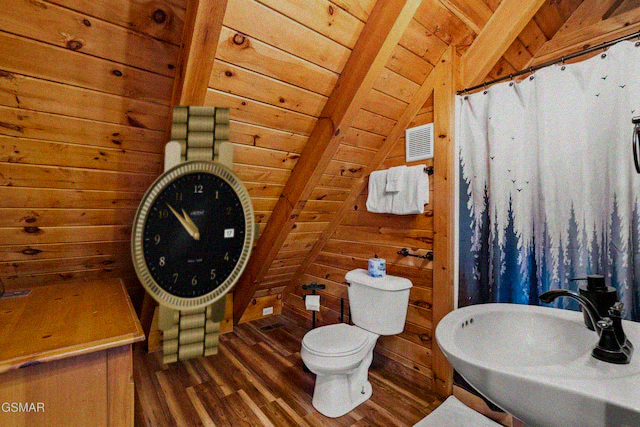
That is 10,52
